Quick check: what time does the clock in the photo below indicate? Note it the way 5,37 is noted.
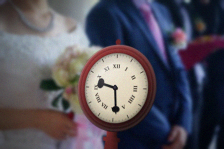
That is 9,29
